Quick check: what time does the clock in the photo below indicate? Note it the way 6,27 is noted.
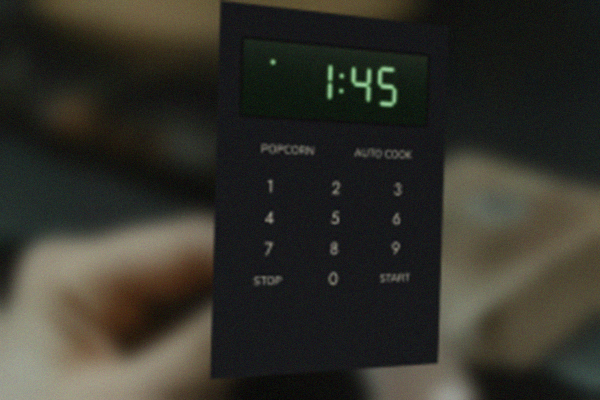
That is 1,45
